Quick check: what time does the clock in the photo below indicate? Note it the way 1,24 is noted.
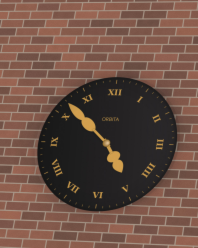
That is 4,52
